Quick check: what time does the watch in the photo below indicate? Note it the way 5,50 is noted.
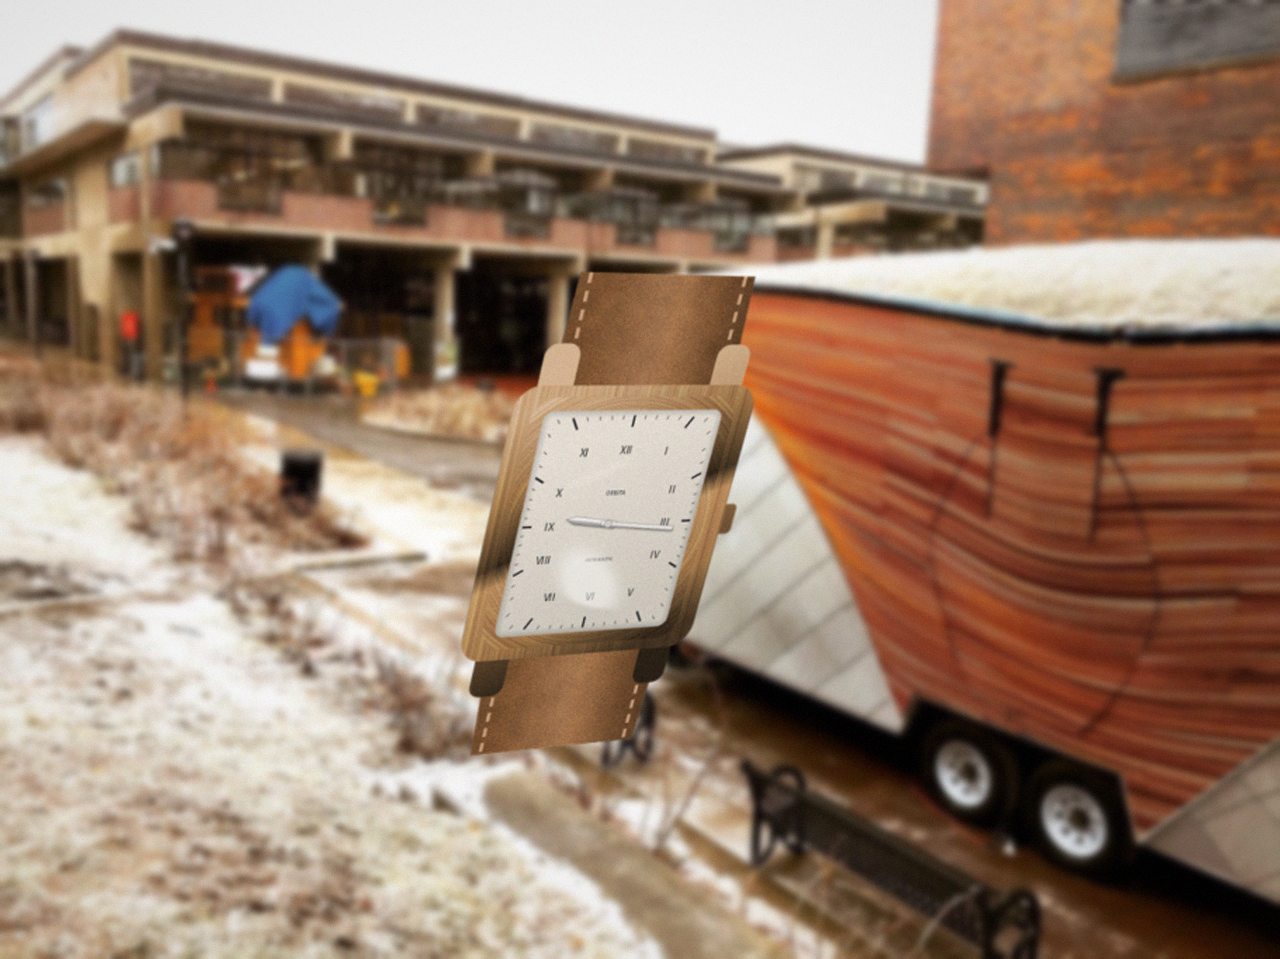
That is 9,16
